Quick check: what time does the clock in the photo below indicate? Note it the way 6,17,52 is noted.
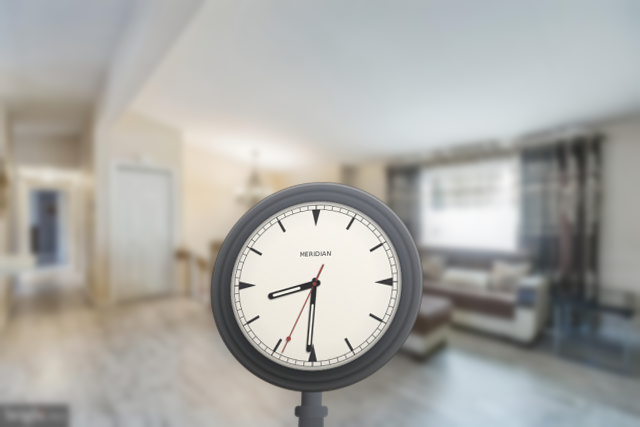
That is 8,30,34
